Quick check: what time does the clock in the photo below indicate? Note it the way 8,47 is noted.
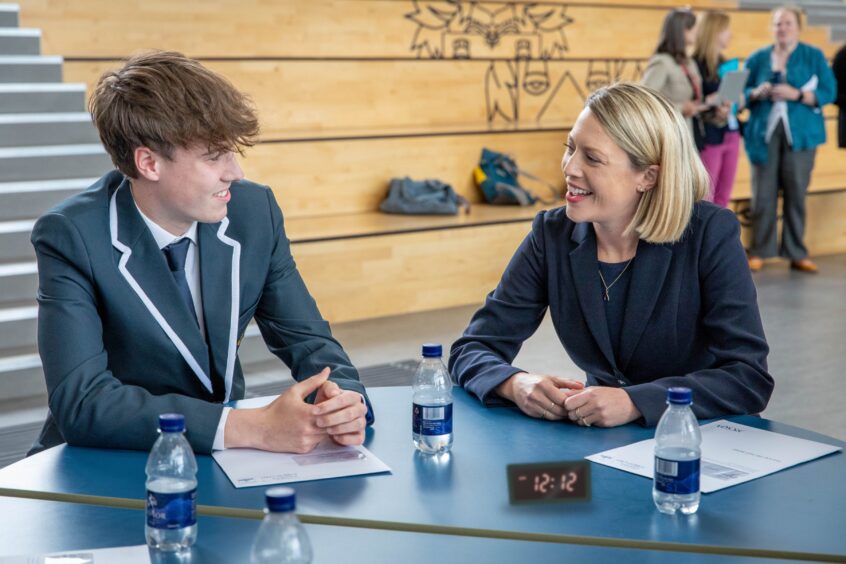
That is 12,12
